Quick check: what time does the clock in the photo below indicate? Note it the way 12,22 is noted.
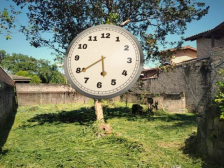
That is 5,39
